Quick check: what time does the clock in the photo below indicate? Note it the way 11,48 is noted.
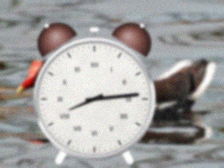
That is 8,14
